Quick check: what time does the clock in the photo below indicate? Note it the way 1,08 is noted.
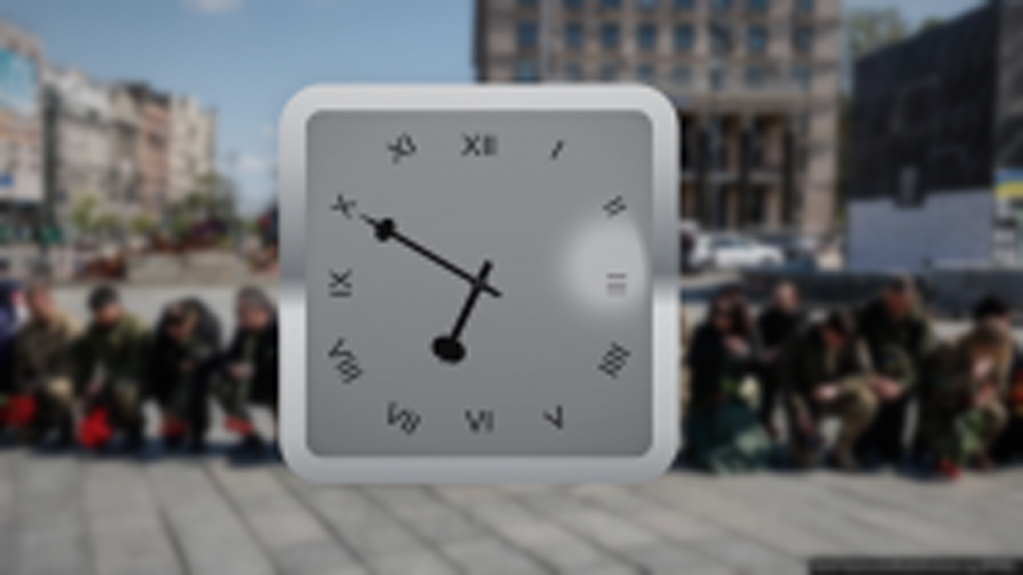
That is 6,50
